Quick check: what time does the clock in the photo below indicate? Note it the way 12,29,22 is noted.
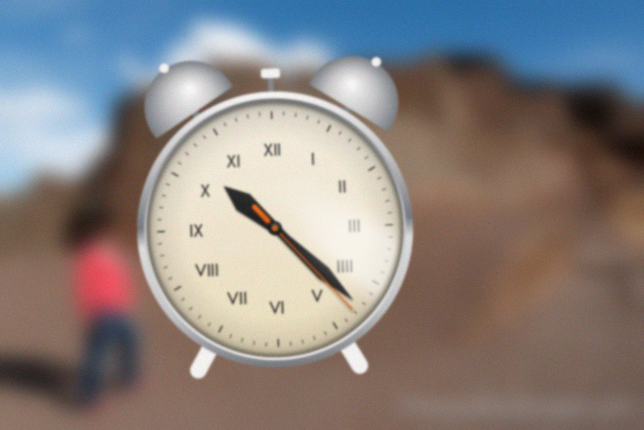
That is 10,22,23
